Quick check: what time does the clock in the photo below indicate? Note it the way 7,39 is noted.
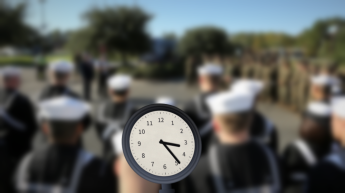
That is 3,24
